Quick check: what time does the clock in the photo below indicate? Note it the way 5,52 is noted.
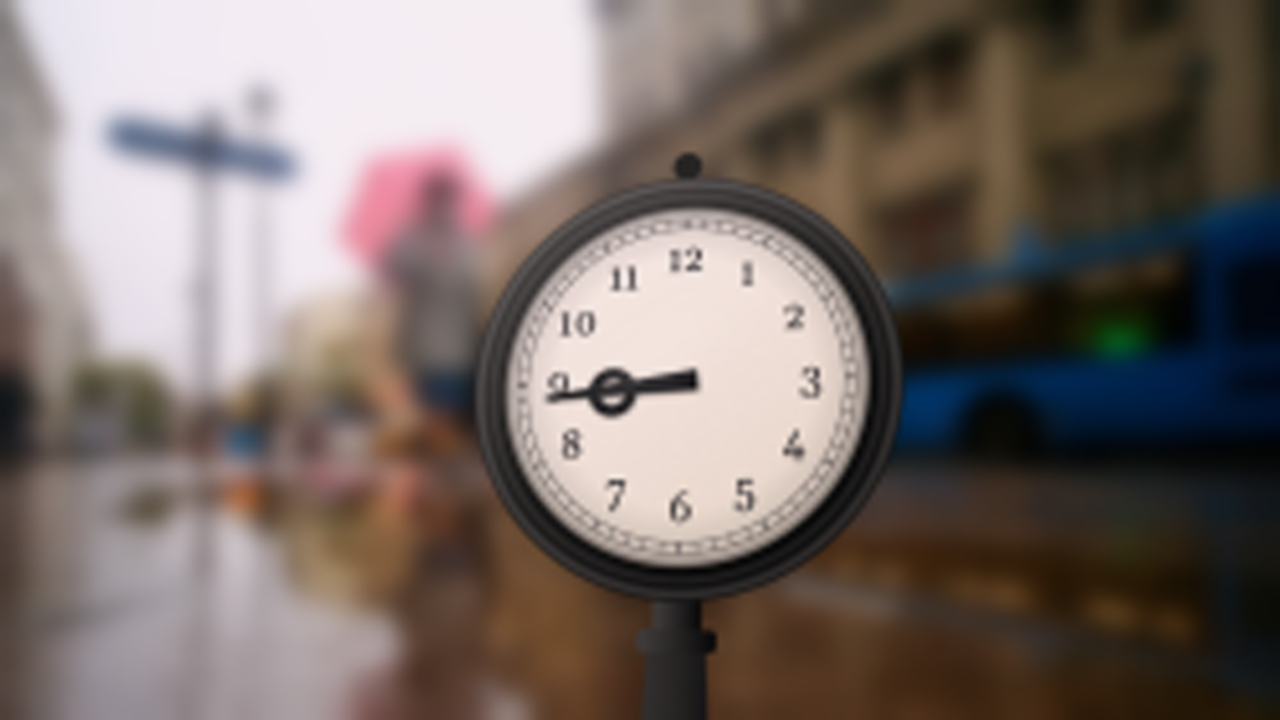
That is 8,44
